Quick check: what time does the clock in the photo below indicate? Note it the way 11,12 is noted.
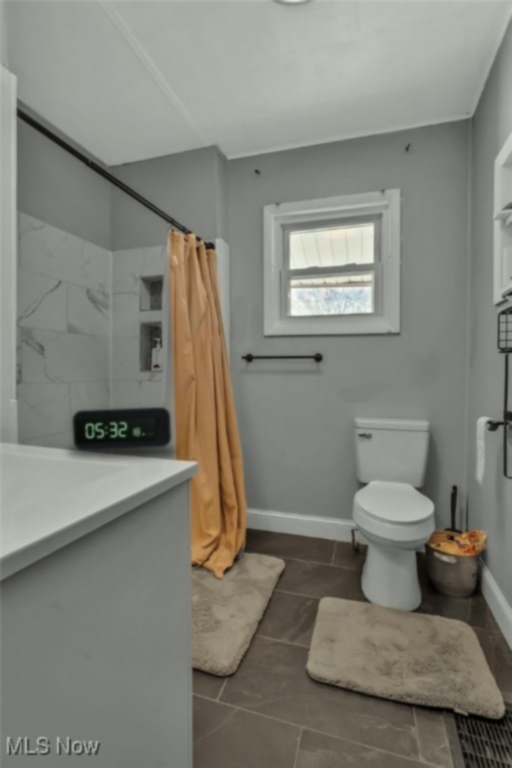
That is 5,32
